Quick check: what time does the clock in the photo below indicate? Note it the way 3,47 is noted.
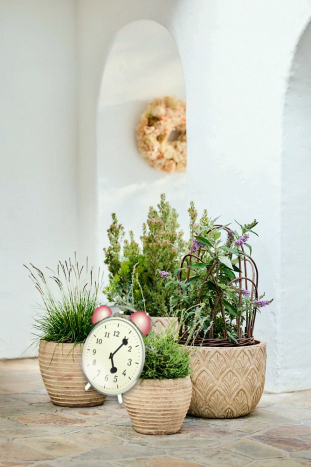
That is 5,06
